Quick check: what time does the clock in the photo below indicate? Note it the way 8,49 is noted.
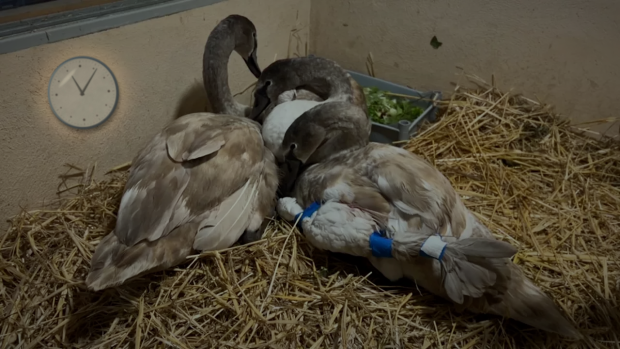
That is 11,06
